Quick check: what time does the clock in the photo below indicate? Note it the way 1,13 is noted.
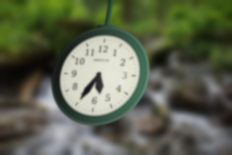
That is 5,35
